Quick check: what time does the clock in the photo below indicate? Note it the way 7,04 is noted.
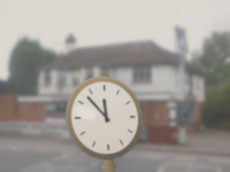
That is 11,53
